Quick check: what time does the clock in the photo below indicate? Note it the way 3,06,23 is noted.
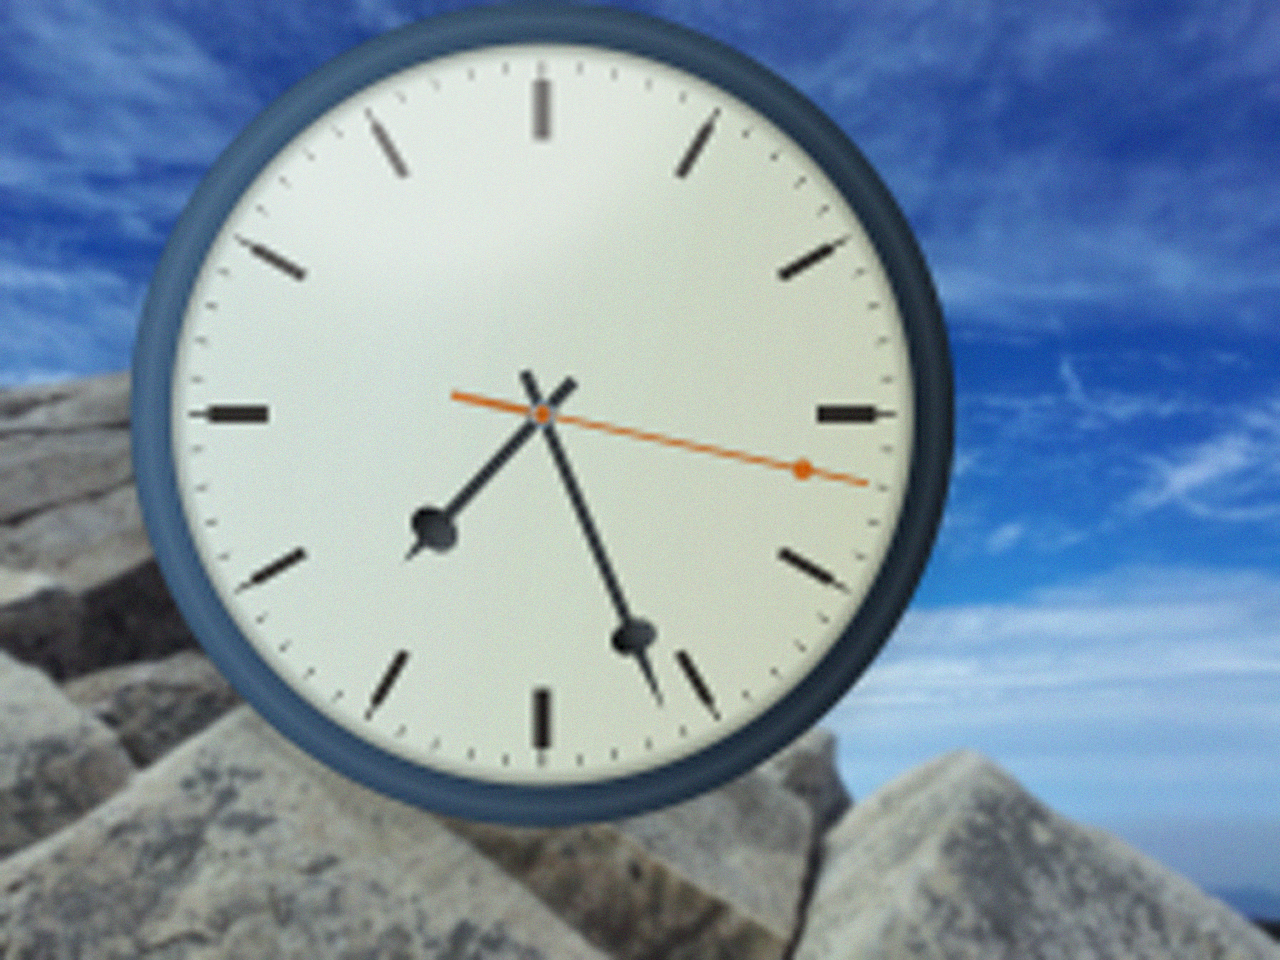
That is 7,26,17
